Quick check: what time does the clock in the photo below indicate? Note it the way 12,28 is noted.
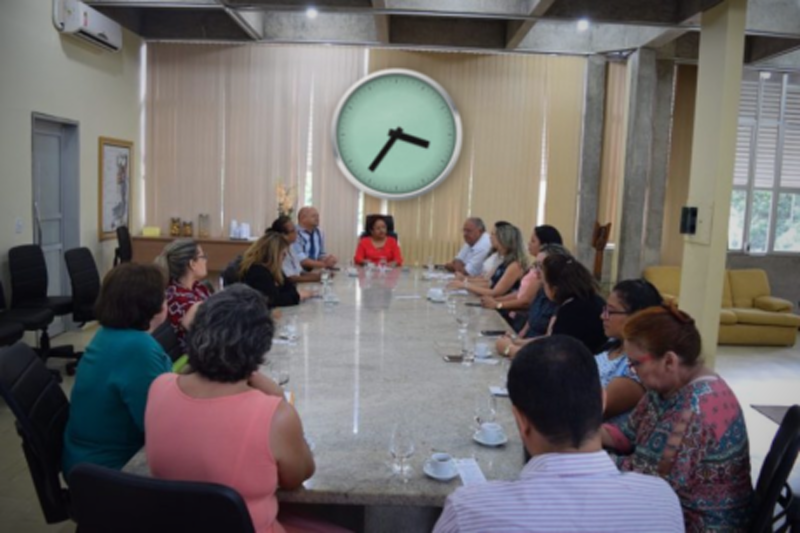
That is 3,36
